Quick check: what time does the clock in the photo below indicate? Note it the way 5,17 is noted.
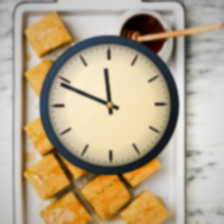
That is 11,49
